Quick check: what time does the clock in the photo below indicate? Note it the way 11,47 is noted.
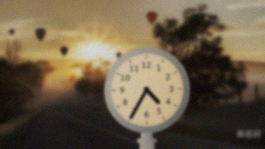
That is 4,35
